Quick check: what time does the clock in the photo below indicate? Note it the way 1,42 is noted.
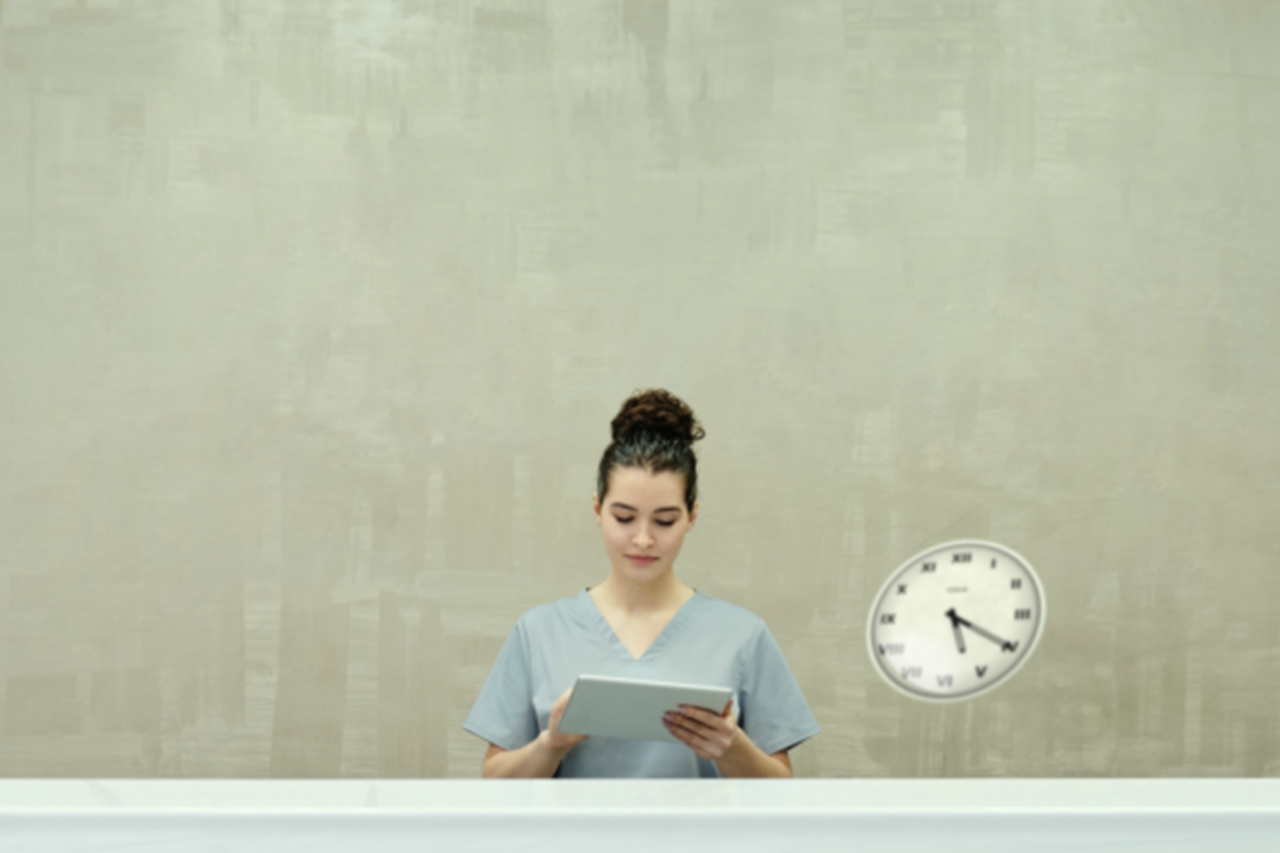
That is 5,20
